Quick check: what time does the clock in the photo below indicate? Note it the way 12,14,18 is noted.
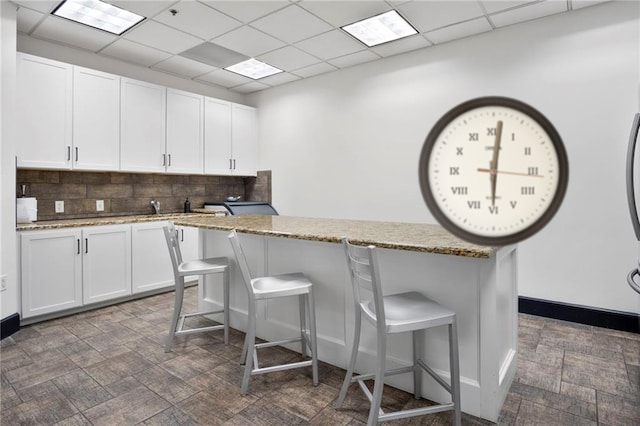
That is 6,01,16
